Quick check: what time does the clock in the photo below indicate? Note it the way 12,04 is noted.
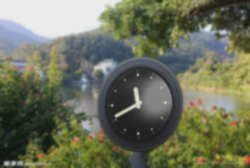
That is 11,41
